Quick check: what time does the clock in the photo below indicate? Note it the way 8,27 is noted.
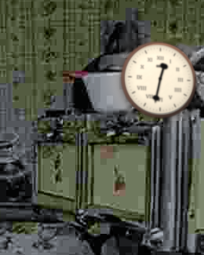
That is 12,32
